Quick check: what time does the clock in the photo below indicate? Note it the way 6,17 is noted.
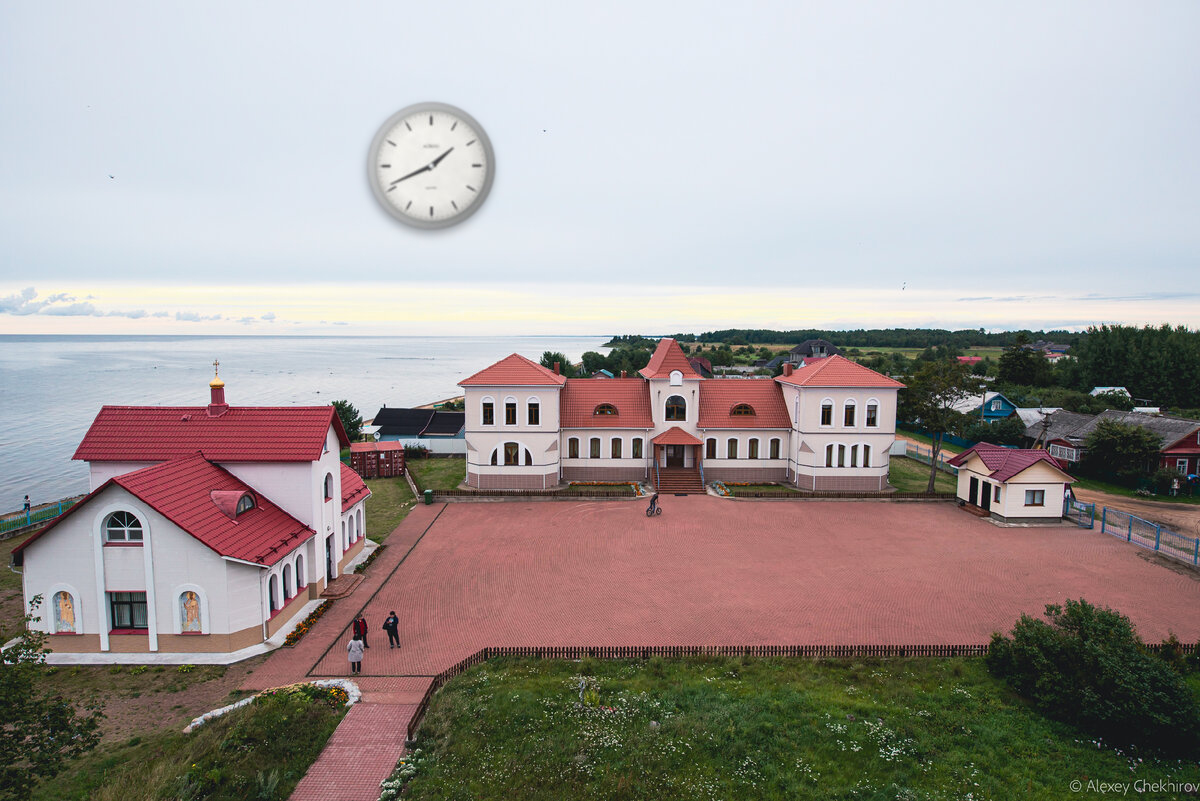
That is 1,41
